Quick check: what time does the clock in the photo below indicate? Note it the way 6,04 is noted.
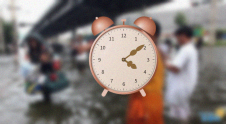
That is 4,09
